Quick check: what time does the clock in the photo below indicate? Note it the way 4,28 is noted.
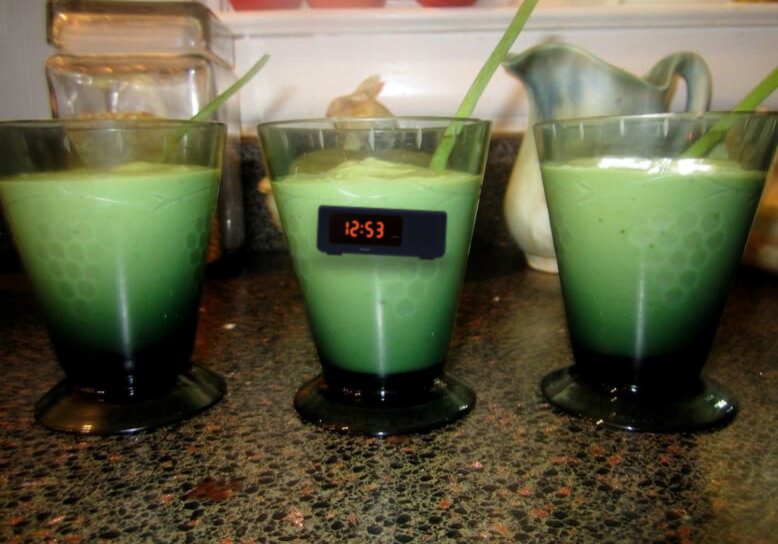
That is 12,53
